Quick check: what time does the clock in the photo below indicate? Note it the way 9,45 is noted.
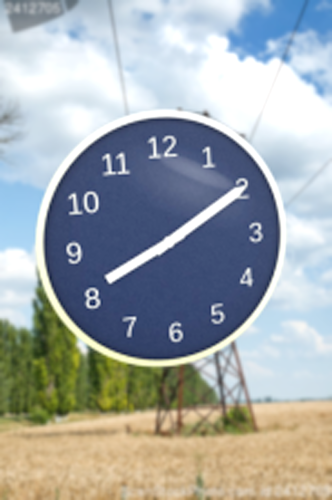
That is 8,10
